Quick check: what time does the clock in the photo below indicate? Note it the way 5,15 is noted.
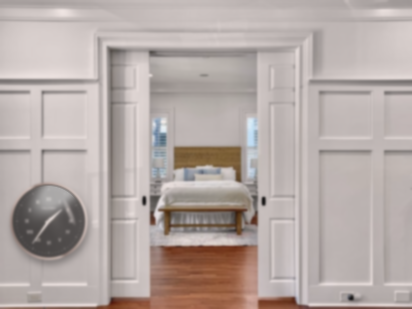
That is 1,36
